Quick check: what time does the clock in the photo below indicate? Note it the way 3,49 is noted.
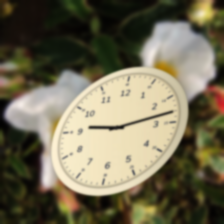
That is 9,13
